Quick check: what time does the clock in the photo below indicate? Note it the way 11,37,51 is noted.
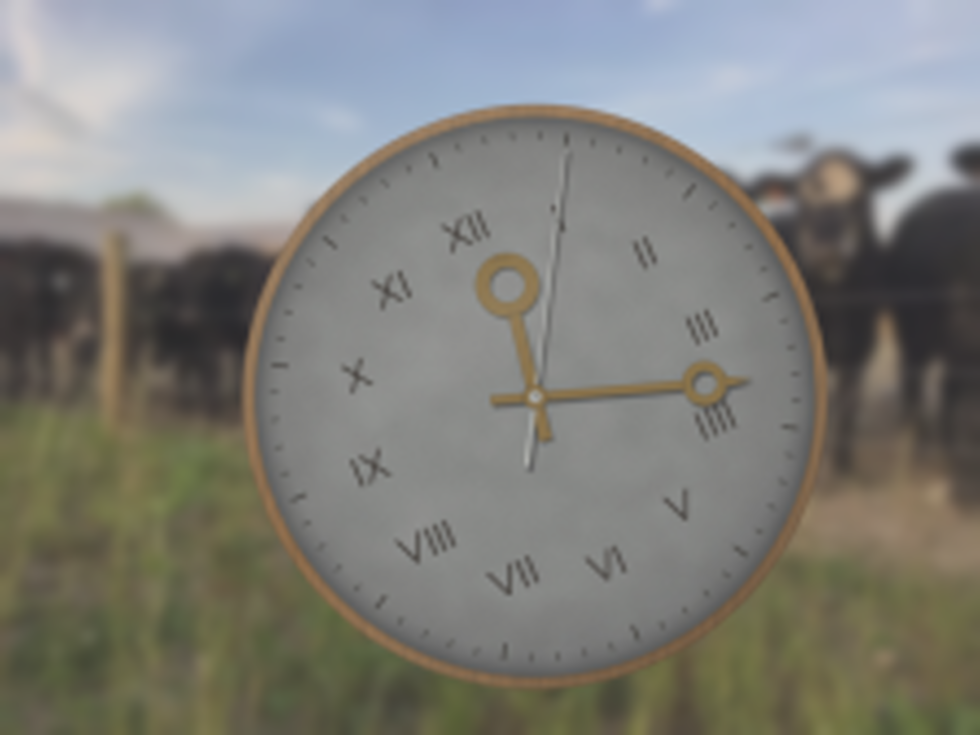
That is 12,18,05
